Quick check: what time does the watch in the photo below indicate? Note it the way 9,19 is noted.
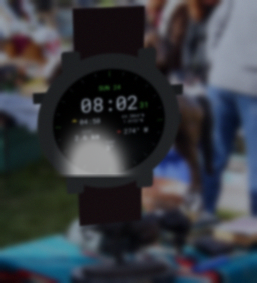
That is 8,02
